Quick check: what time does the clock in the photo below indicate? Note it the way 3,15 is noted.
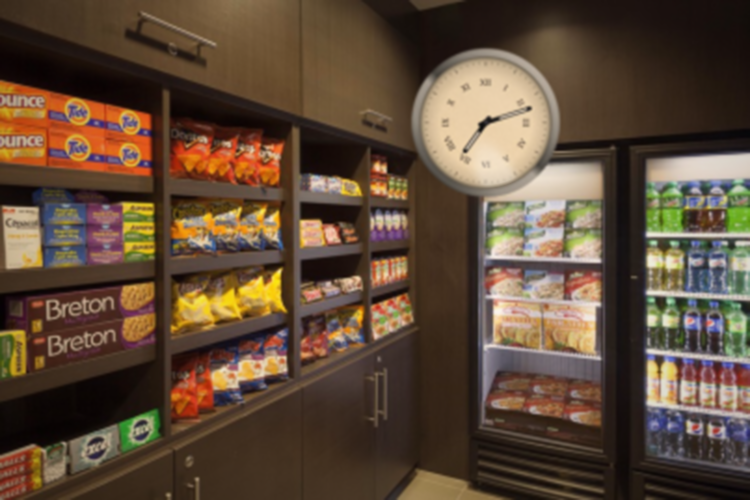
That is 7,12
